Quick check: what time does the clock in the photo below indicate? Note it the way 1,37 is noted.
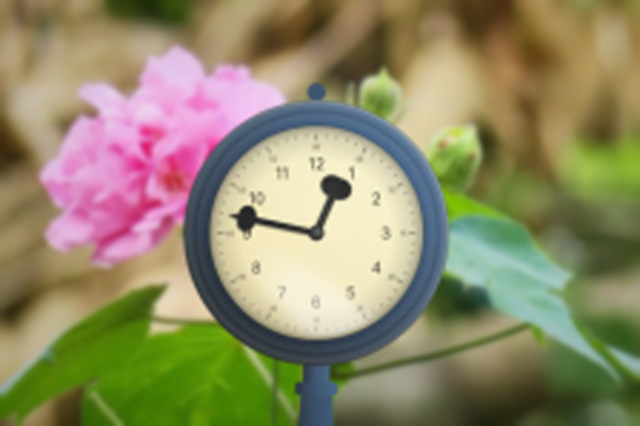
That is 12,47
